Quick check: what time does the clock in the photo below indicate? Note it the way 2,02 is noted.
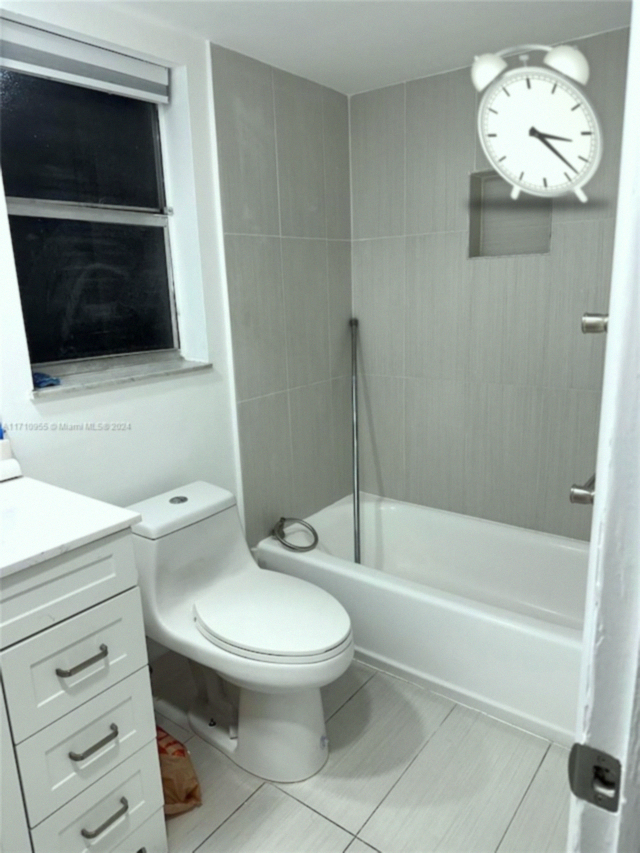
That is 3,23
